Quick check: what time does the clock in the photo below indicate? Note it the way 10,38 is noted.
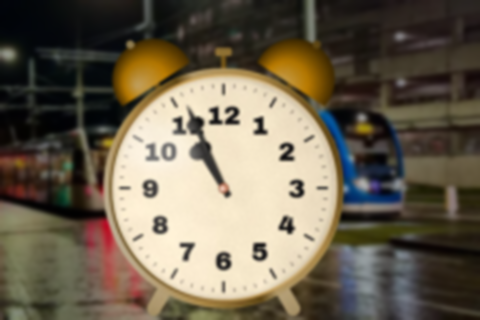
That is 10,56
